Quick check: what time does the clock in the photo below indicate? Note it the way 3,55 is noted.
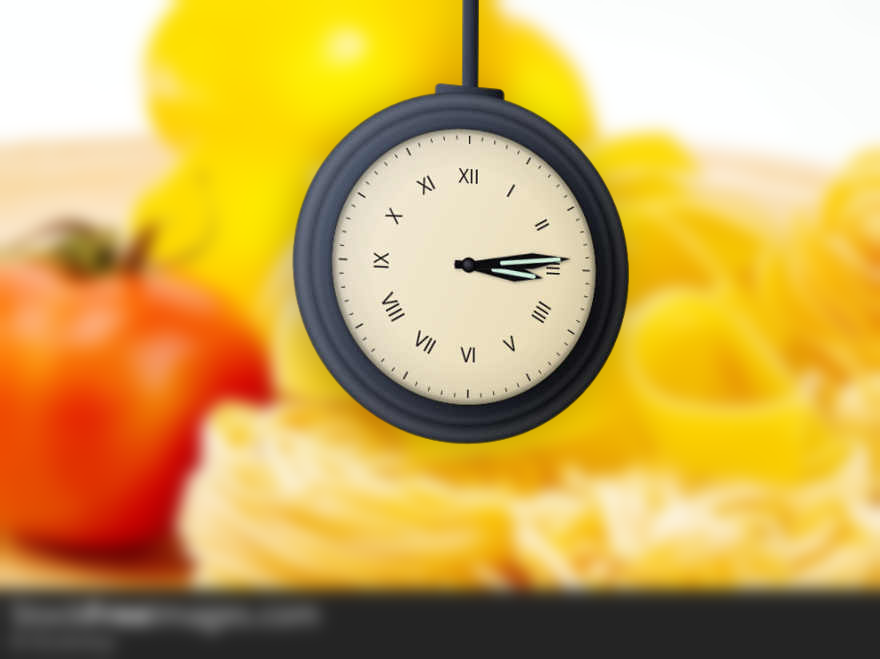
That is 3,14
